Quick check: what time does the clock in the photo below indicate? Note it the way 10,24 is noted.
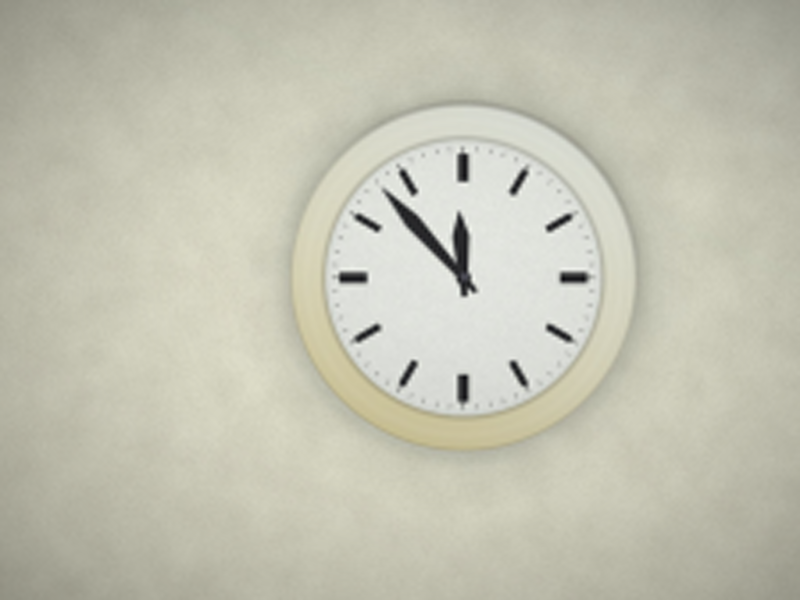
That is 11,53
